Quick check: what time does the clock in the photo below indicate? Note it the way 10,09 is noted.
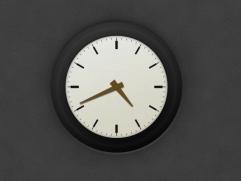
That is 4,41
